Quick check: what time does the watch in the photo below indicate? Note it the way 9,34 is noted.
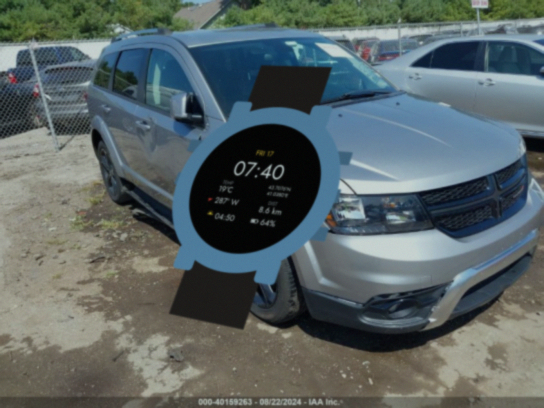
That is 7,40
